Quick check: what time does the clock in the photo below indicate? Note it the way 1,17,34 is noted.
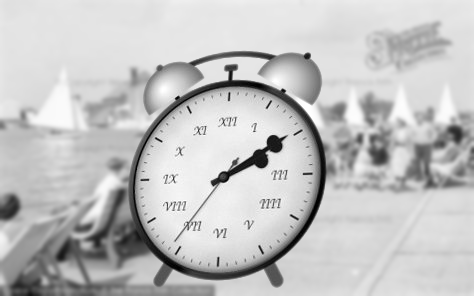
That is 2,09,36
